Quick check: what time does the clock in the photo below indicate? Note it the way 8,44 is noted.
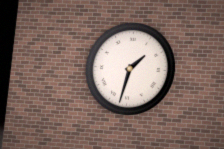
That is 1,32
